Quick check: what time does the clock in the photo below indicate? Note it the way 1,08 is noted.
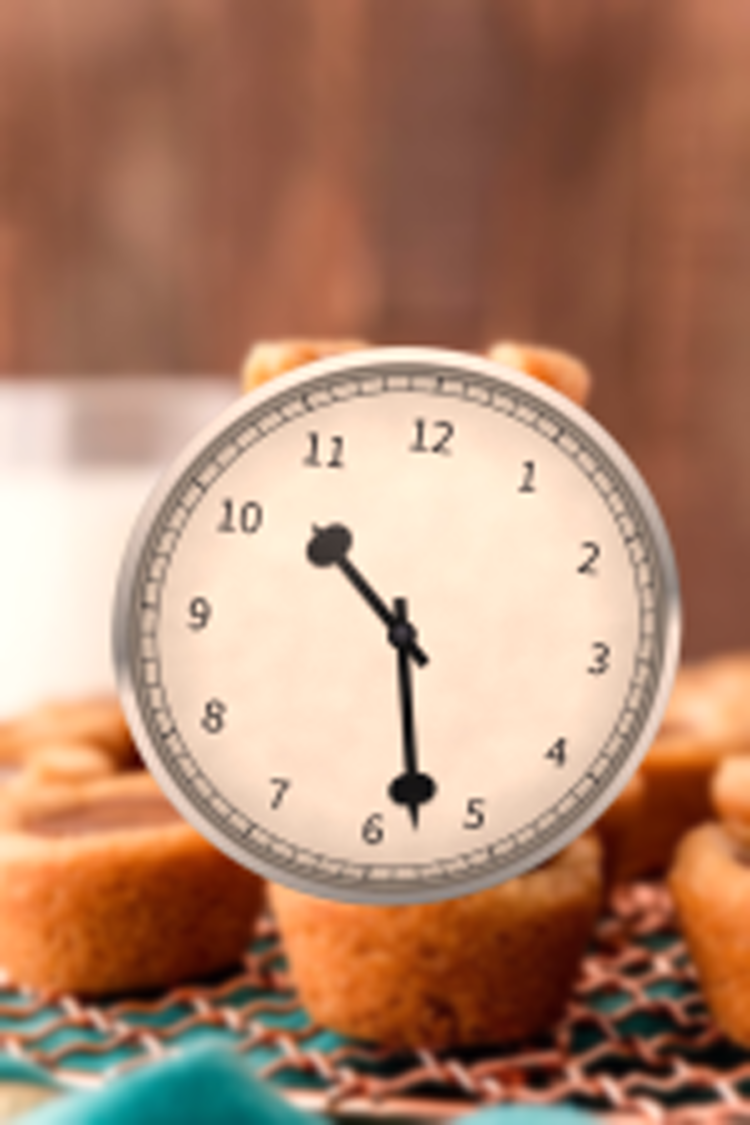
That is 10,28
